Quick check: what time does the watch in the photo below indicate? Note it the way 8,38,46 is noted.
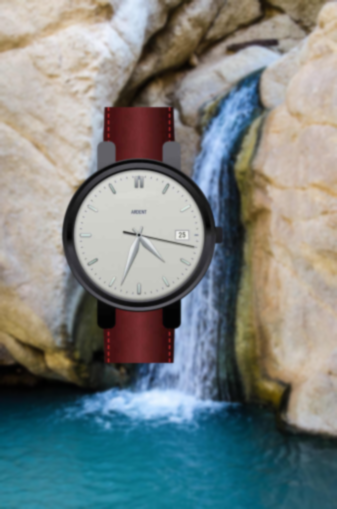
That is 4,33,17
